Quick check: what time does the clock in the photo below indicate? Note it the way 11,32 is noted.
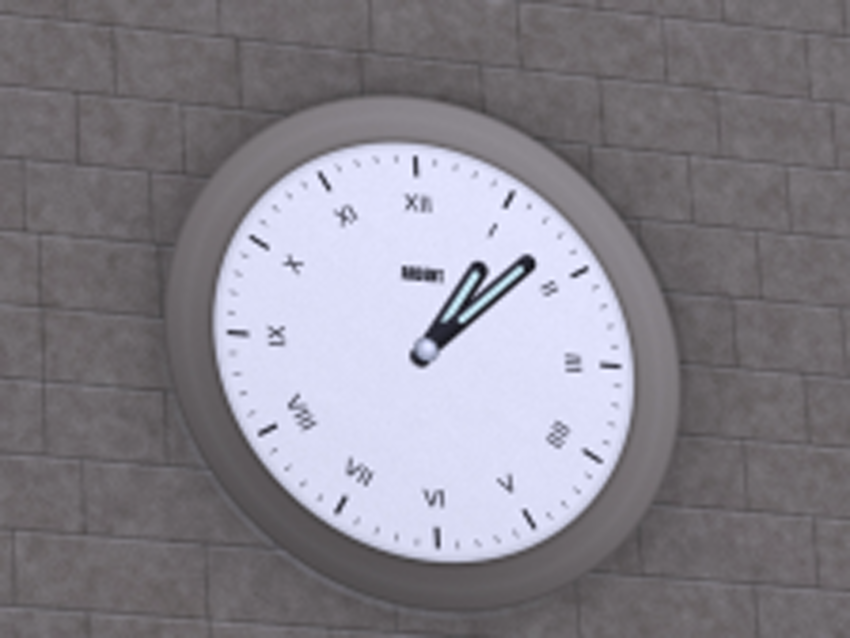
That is 1,08
